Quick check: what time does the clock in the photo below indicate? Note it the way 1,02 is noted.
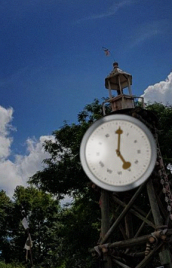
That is 5,01
